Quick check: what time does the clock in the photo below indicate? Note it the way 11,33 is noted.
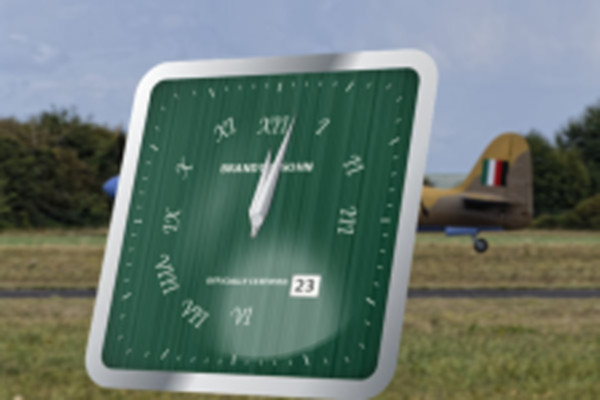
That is 12,02
